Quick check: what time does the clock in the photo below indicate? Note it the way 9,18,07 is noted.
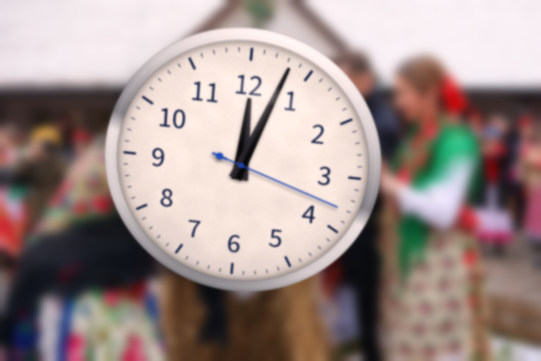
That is 12,03,18
